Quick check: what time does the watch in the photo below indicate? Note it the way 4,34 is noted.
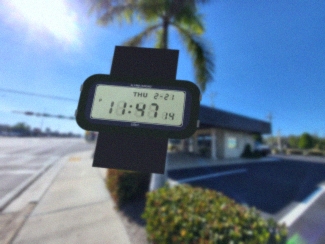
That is 11,47
